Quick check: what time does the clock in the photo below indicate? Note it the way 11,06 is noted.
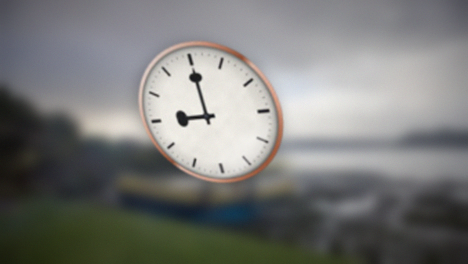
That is 9,00
